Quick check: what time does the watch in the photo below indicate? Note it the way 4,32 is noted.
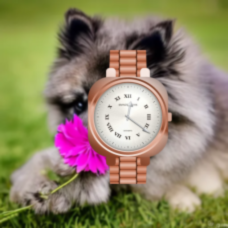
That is 12,21
